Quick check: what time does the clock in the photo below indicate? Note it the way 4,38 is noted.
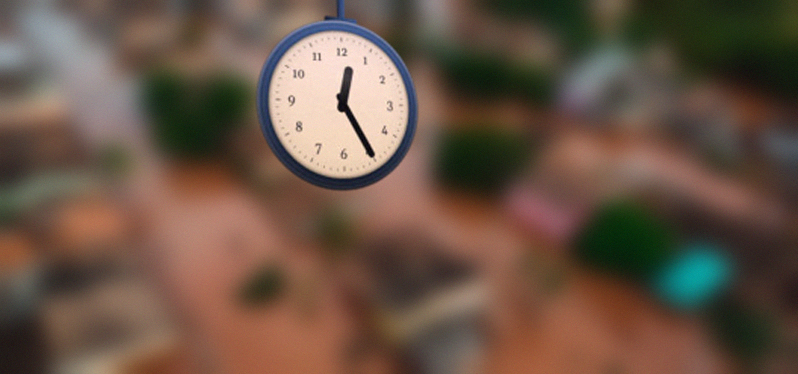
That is 12,25
